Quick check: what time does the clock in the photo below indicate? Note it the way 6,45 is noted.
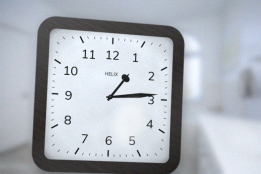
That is 1,14
